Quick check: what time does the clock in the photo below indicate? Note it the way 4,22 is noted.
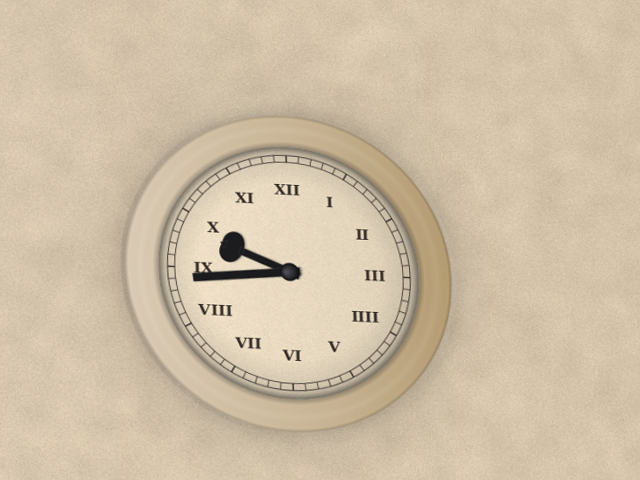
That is 9,44
